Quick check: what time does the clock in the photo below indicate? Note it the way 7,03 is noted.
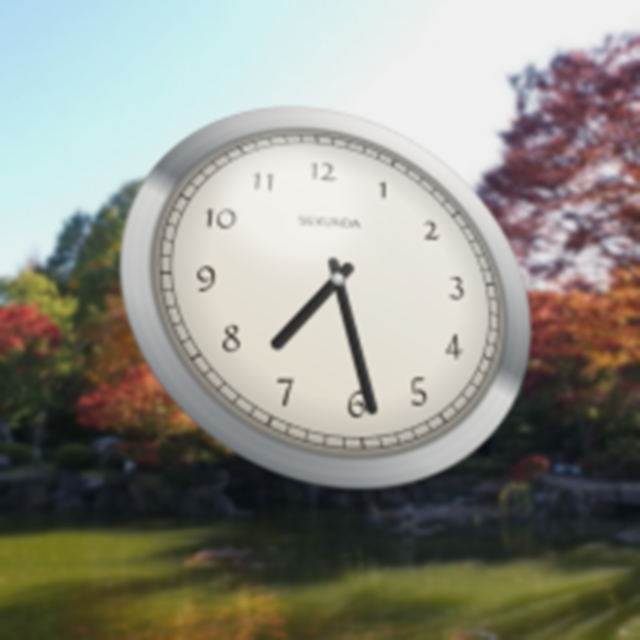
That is 7,29
